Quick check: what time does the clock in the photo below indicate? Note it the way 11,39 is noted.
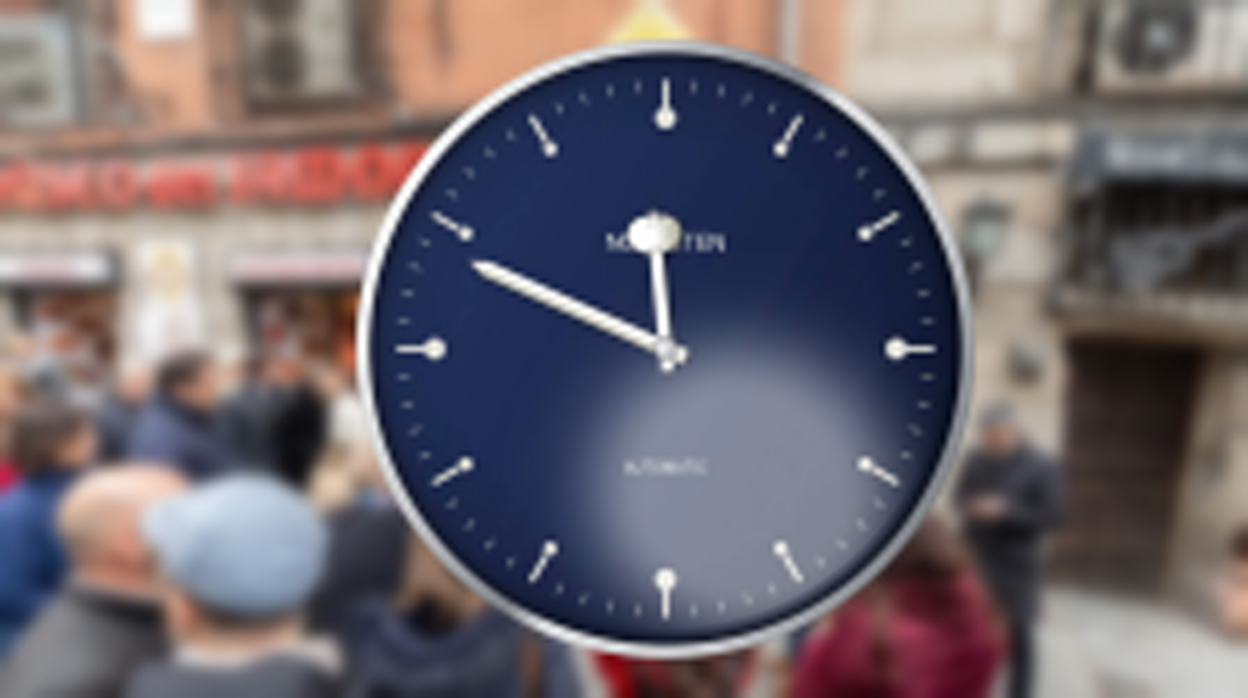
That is 11,49
